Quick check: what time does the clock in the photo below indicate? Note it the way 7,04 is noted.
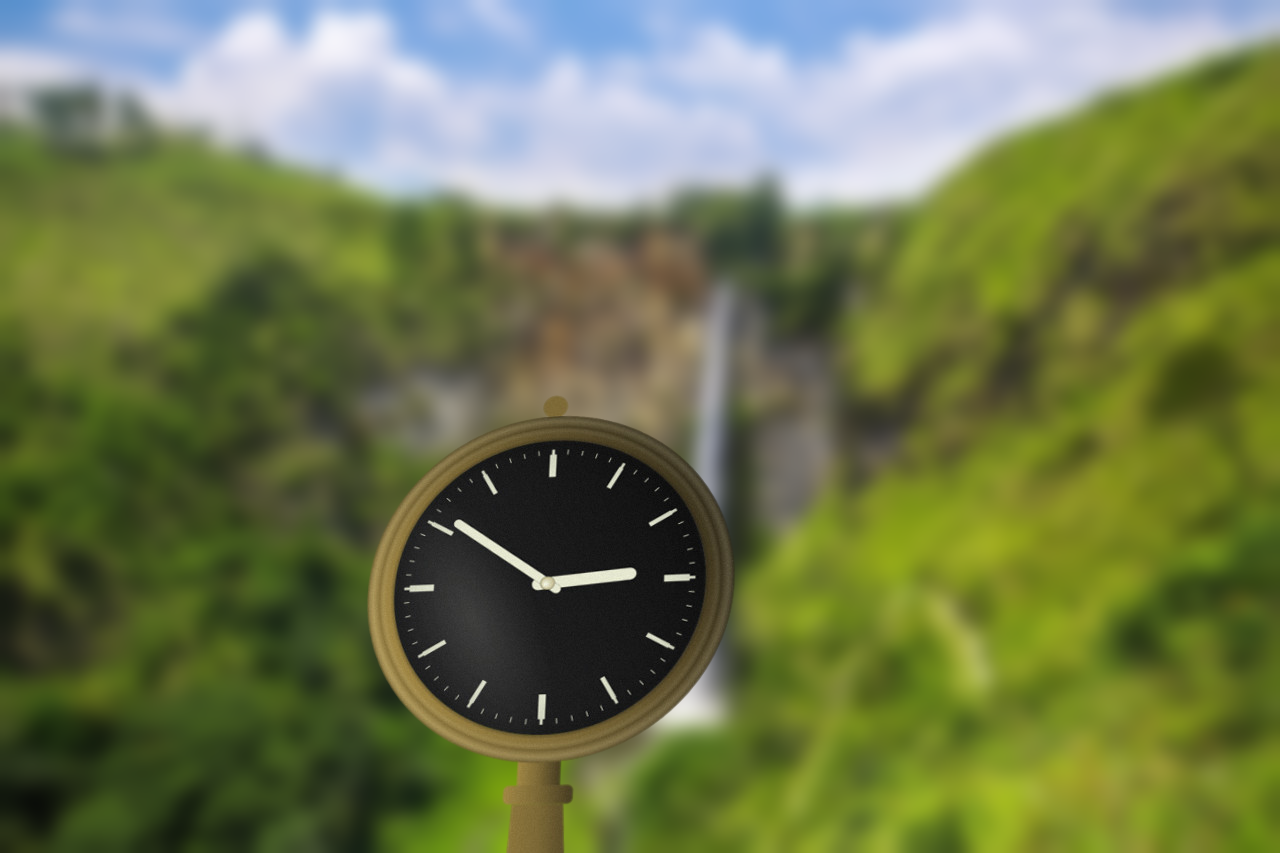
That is 2,51
